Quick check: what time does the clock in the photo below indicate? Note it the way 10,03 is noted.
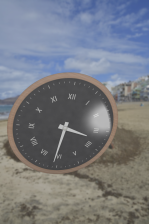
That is 3,31
